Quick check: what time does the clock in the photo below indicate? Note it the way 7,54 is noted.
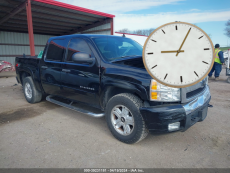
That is 9,05
